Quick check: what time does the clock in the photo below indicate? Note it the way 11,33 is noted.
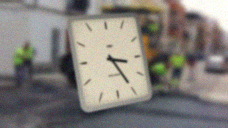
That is 3,25
